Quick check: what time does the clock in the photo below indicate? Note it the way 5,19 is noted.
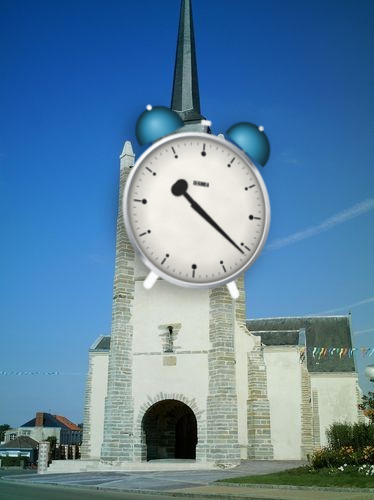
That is 10,21
